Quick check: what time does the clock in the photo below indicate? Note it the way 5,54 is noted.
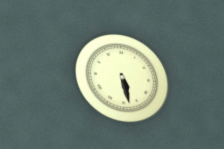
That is 5,28
